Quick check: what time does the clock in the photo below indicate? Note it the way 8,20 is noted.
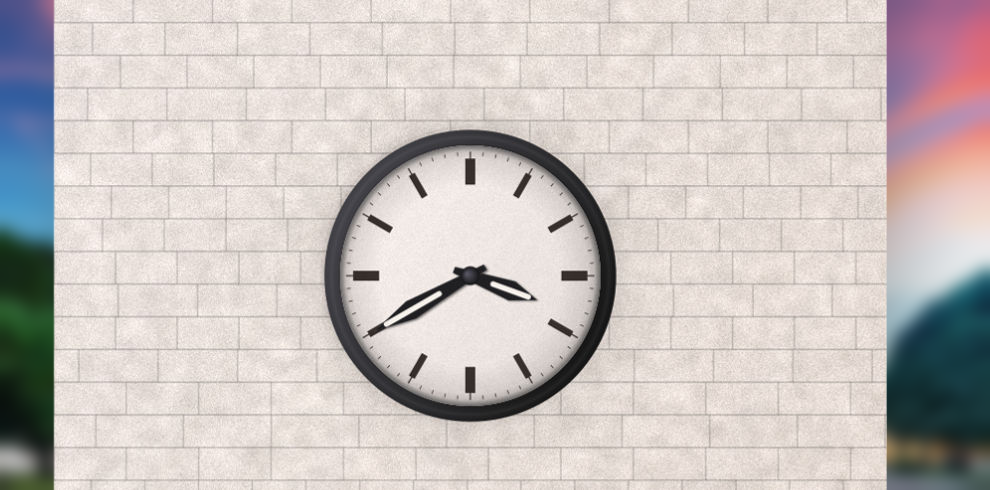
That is 3,40
